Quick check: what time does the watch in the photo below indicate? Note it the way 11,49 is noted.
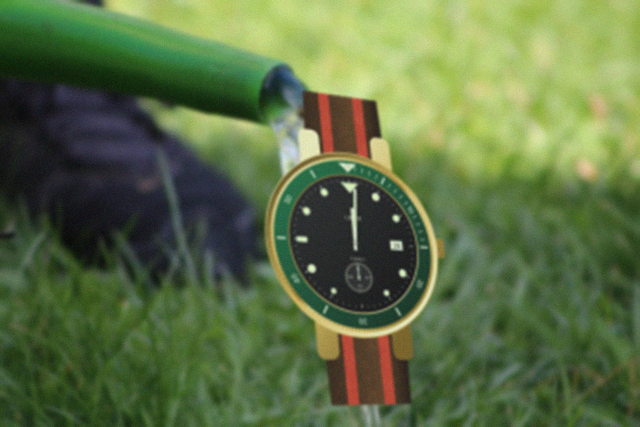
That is 12,01
